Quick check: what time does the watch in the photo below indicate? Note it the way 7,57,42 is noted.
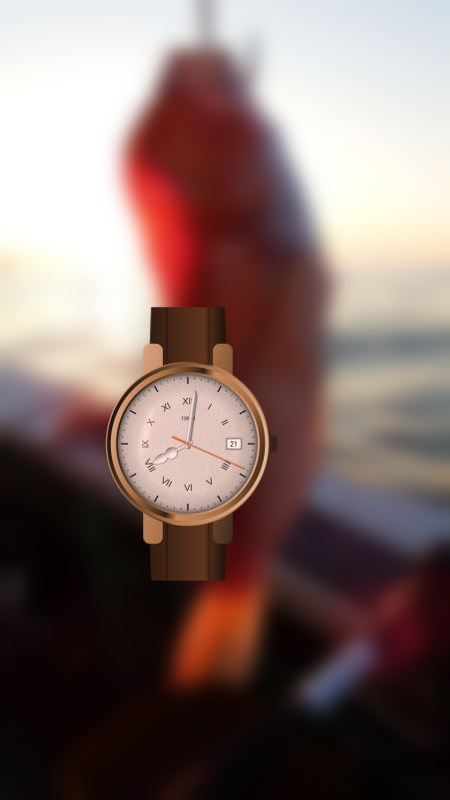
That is 8,01,19
